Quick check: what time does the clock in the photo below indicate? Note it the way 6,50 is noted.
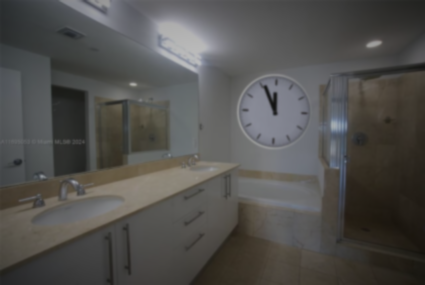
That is 11,56
